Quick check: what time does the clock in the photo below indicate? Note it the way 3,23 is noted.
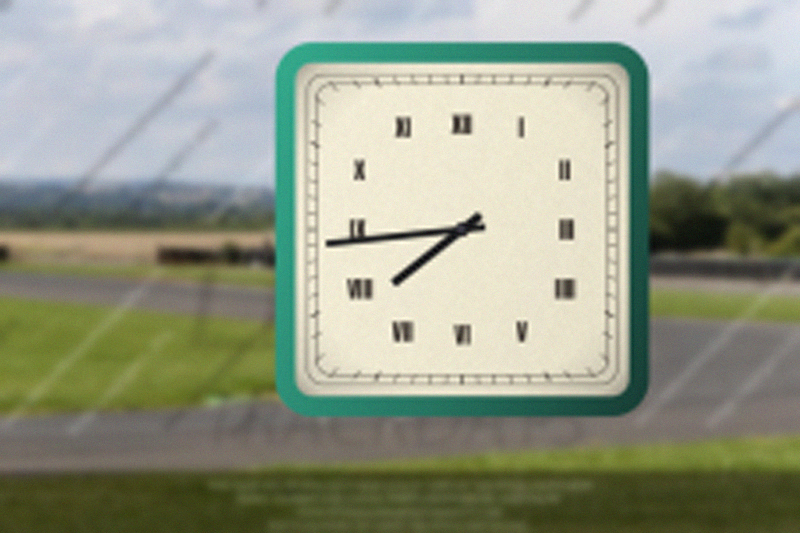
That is 7,44
